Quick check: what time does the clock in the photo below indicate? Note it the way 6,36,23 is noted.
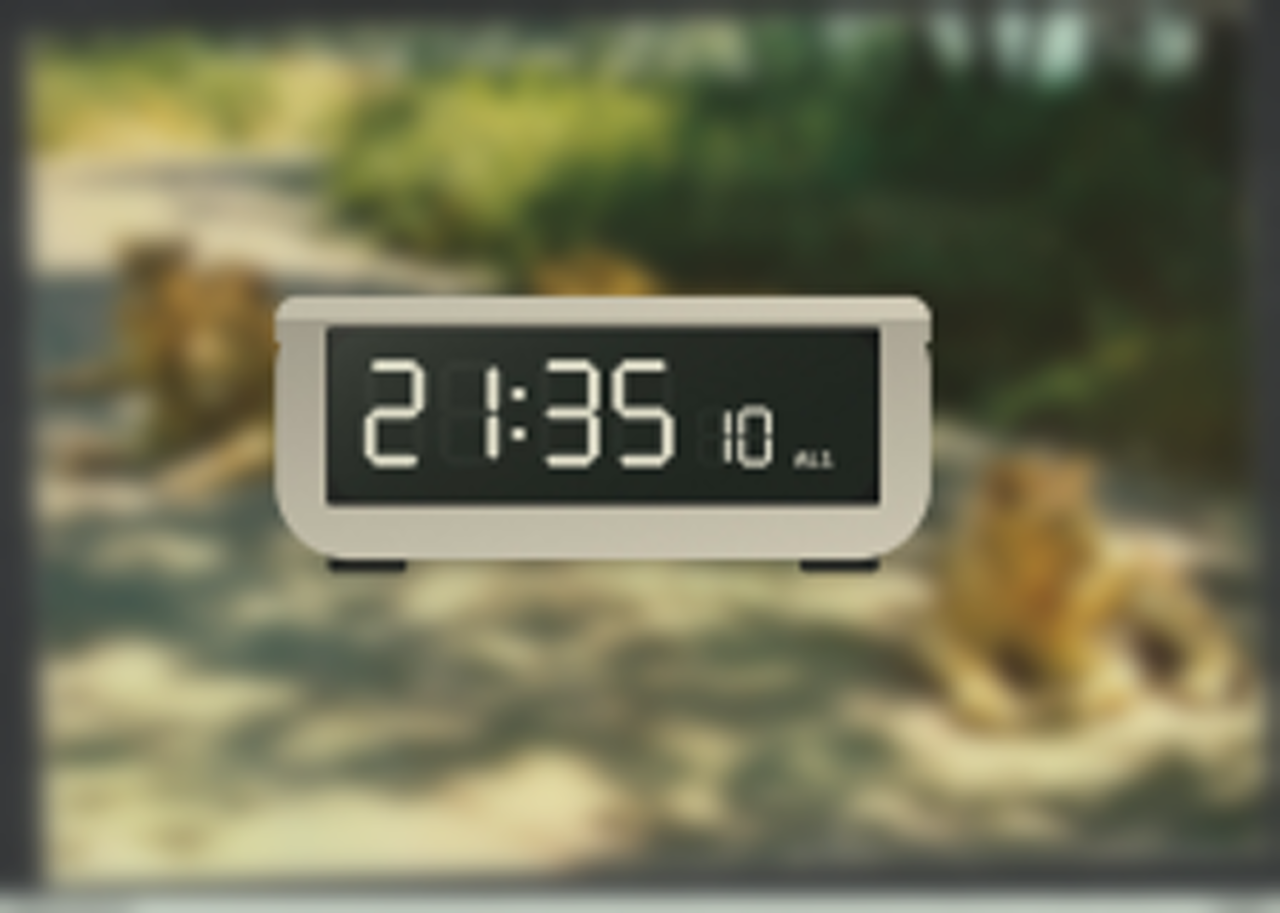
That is 21,35,10
